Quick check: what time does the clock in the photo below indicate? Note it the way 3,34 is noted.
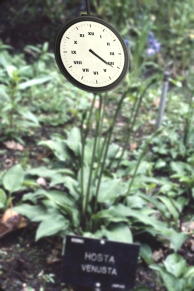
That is 4,21
